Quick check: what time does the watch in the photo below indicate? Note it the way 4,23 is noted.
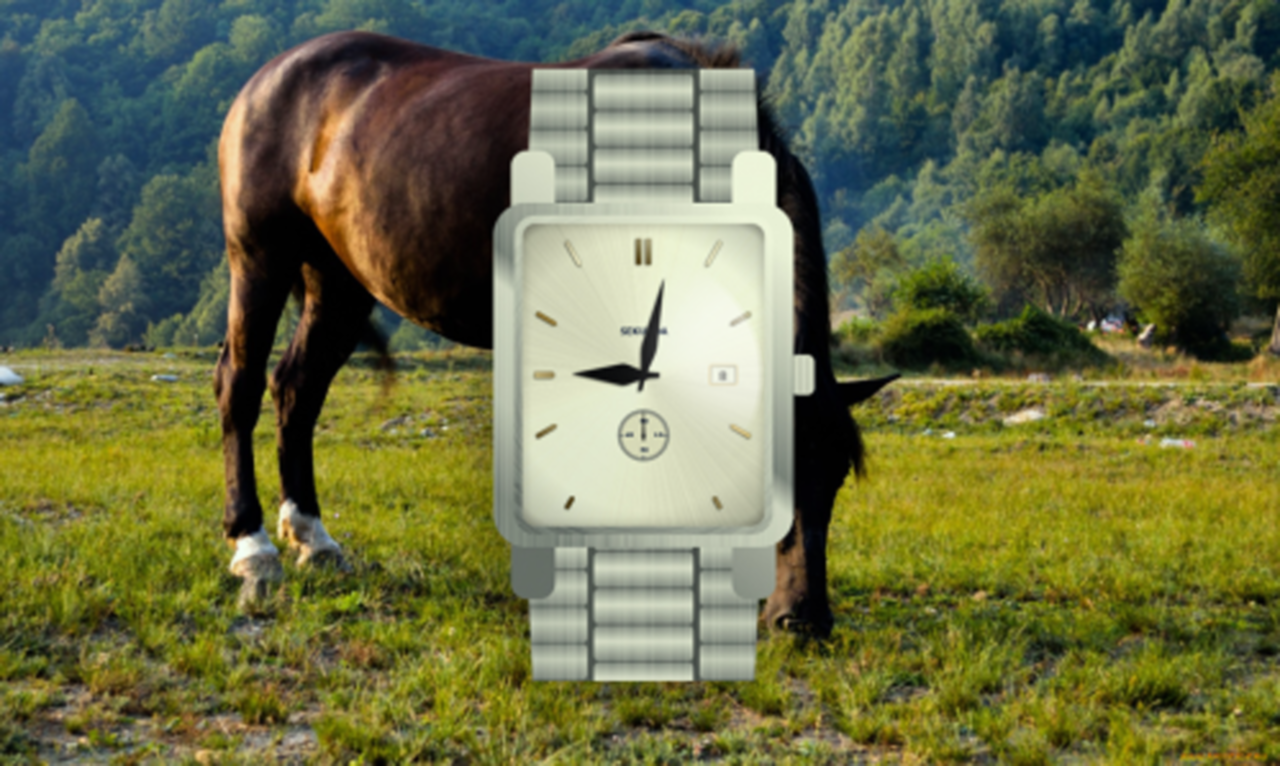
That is 9,02
